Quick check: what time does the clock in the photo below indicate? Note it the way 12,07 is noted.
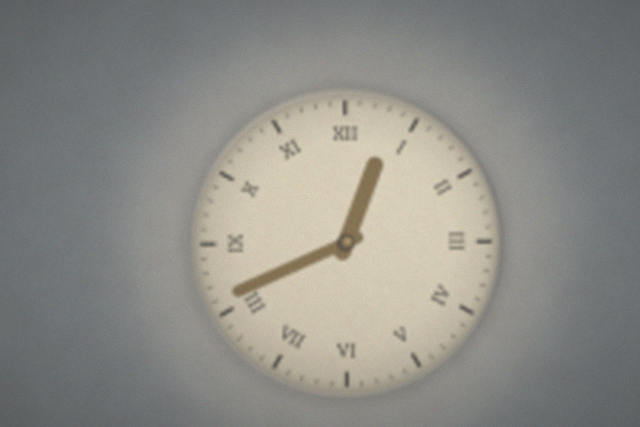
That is 12,41
